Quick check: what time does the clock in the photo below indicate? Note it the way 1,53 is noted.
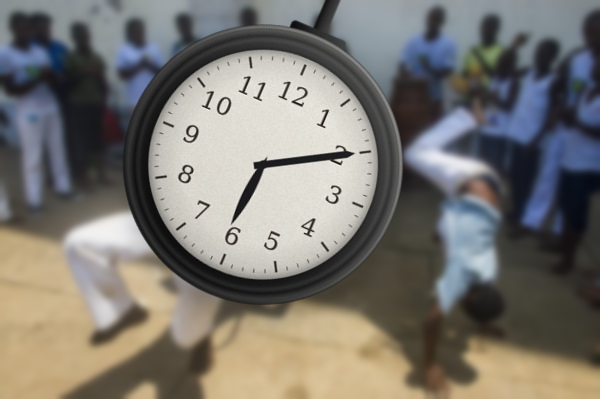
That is 6,10
